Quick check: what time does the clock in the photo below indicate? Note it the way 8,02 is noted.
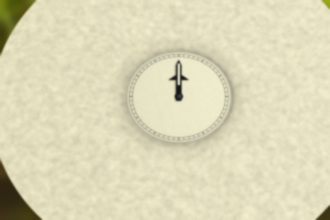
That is 12,00
